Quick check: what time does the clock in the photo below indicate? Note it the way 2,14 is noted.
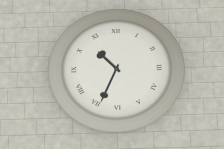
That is 10,34
